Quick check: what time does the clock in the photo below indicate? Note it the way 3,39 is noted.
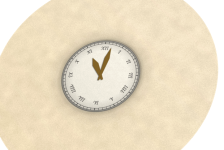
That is 11,02
